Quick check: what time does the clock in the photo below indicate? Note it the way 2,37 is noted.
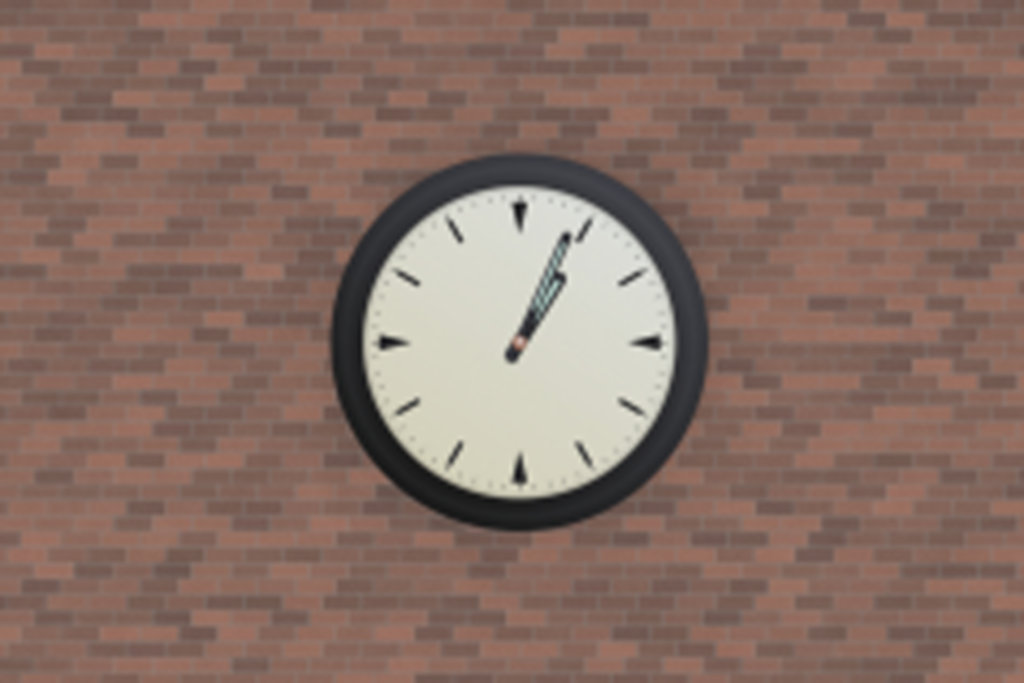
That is 1,04
